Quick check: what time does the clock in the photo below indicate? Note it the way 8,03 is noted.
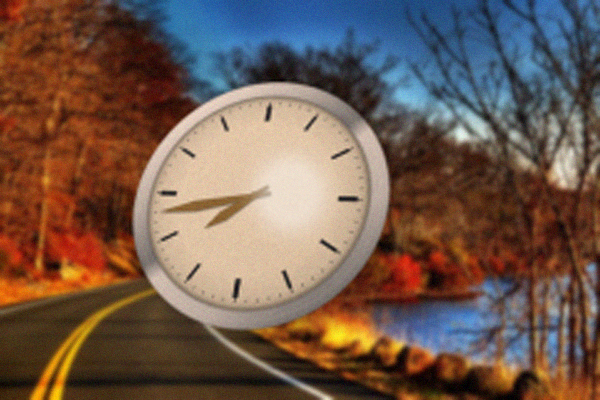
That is 7,43
